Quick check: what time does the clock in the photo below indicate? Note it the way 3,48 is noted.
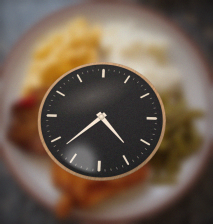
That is 4,38
